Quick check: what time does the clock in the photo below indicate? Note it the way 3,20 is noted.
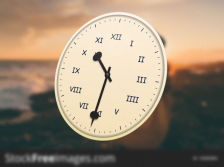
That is 10,31
